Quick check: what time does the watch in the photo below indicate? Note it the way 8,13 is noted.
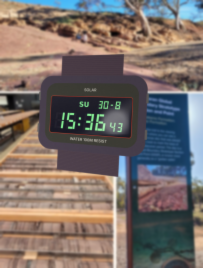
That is 15,36
